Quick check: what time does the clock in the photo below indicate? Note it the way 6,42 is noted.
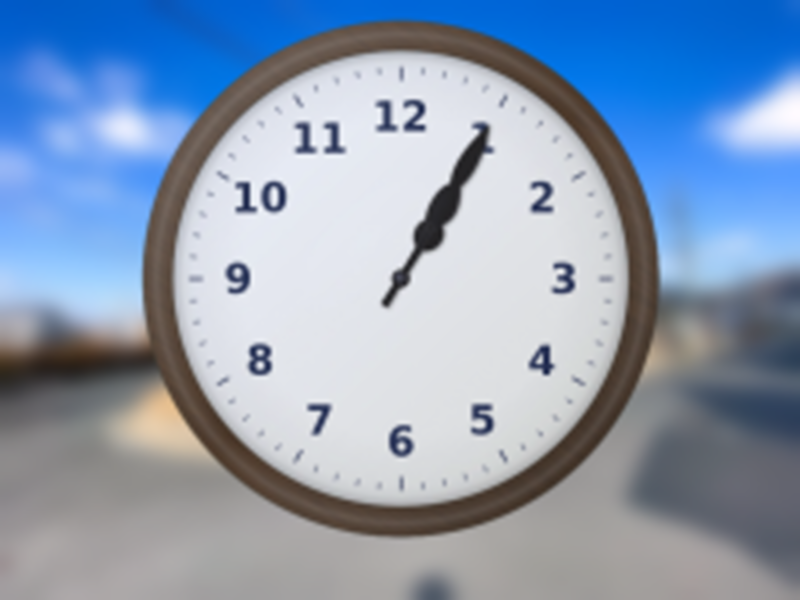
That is 1,05
